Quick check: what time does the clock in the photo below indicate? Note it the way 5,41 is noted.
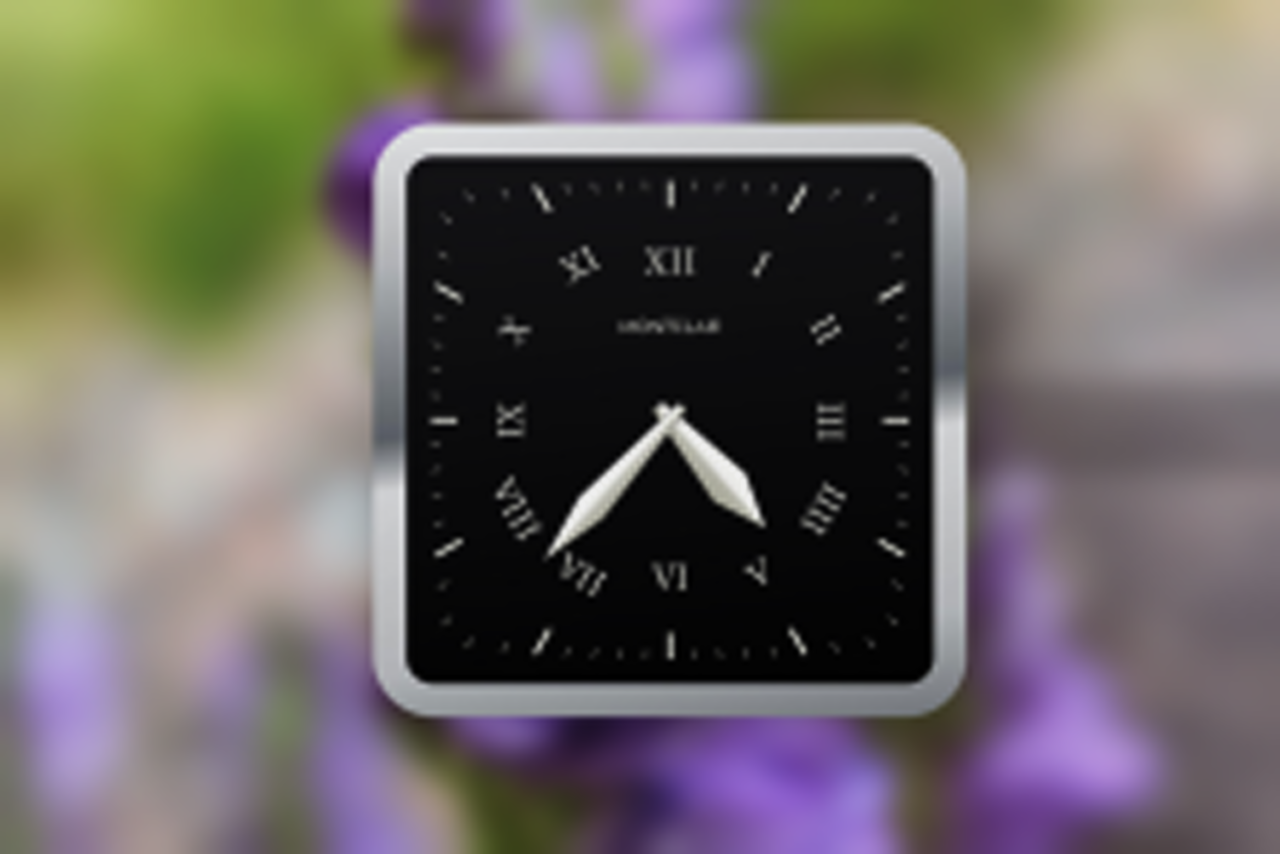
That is 4,37
